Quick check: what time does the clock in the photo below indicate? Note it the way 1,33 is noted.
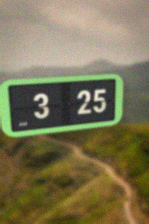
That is 3,25
